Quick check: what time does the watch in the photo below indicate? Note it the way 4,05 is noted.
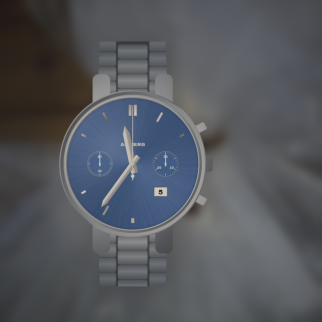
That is 11,36
